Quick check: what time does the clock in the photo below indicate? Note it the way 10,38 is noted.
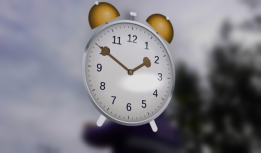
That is 1,50
